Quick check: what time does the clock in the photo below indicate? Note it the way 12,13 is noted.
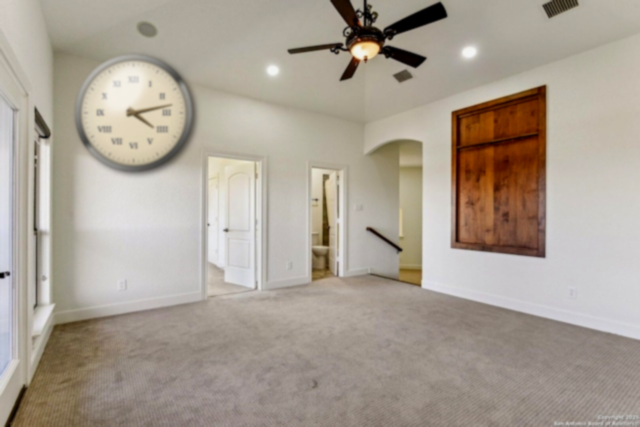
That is 4,13
